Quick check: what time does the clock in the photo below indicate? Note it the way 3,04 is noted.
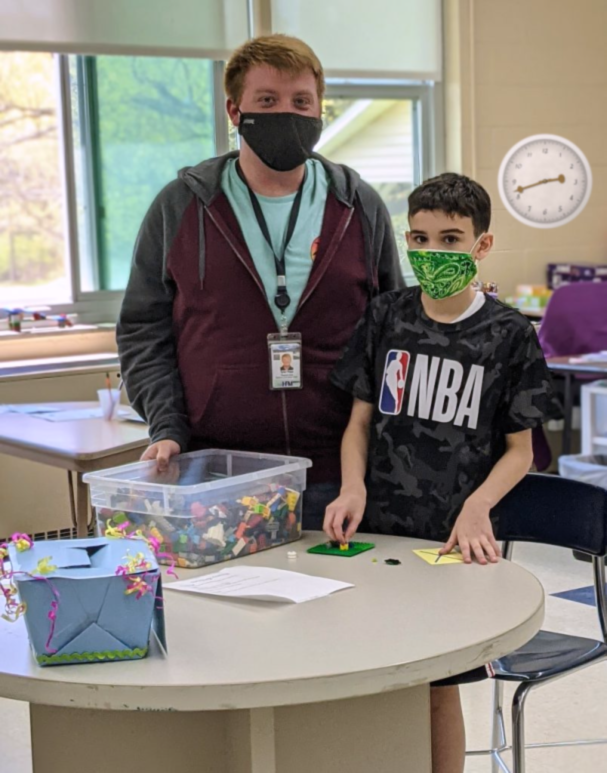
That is 2,42
